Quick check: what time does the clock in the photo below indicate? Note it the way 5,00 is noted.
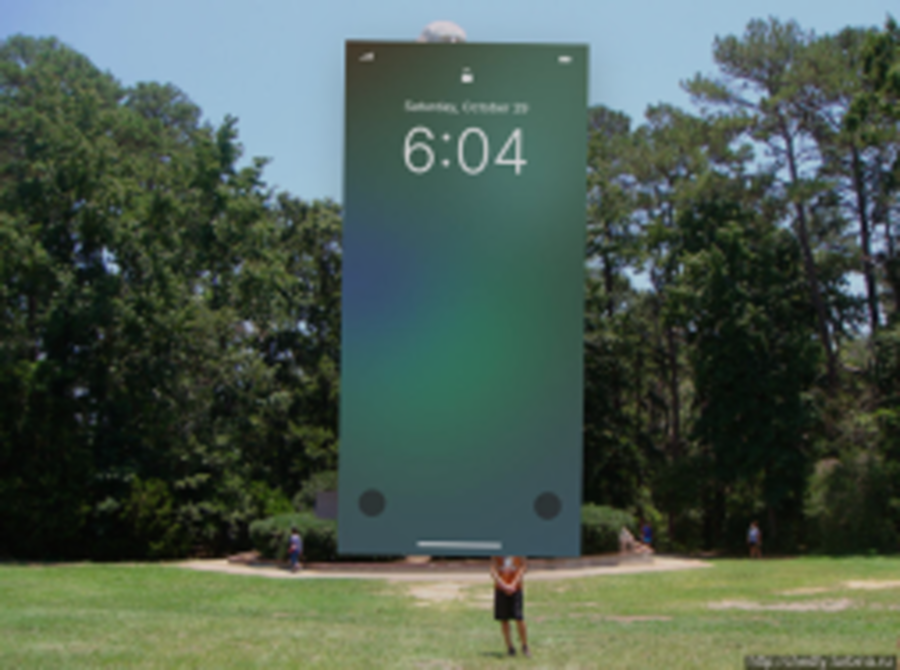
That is 6,04
